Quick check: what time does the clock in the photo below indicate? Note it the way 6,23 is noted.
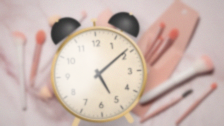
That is 5,09
